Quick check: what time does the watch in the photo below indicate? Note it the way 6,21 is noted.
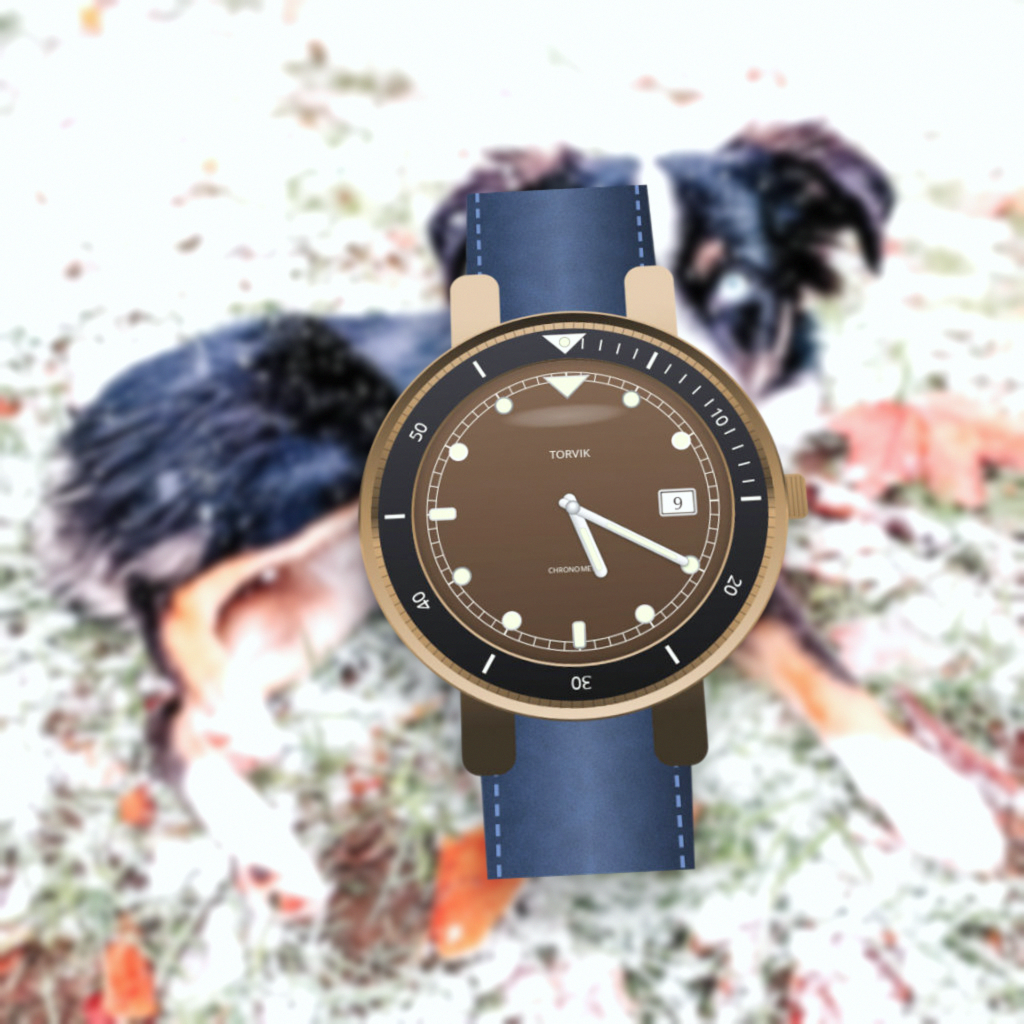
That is 5,20
